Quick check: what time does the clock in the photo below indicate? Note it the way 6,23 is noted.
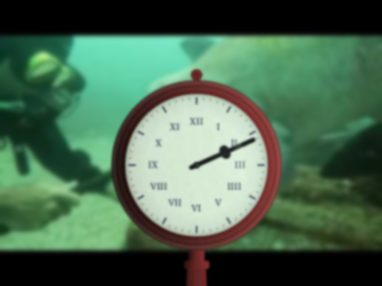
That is 2,11
